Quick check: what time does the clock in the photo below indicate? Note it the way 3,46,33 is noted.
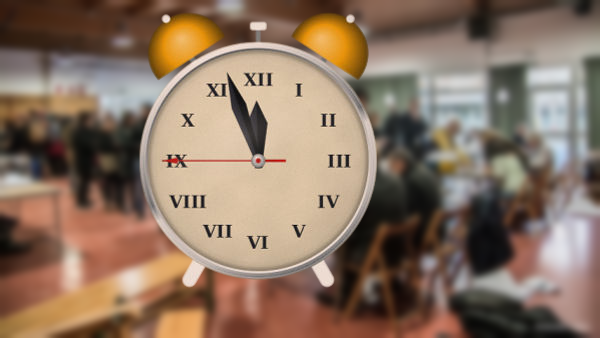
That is 11,56,45
